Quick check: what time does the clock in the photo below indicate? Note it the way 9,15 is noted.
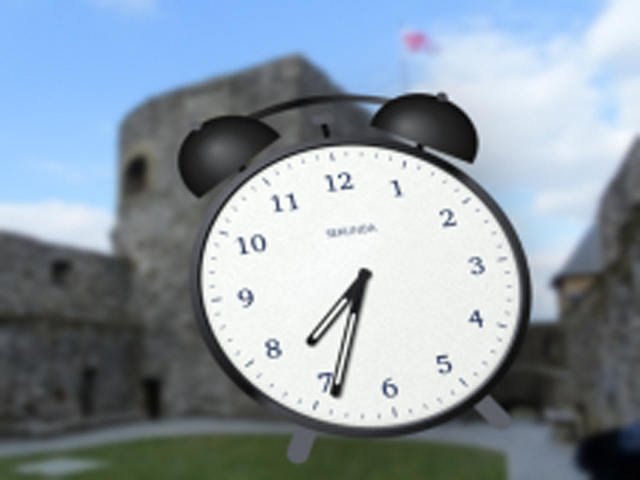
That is 7,34
